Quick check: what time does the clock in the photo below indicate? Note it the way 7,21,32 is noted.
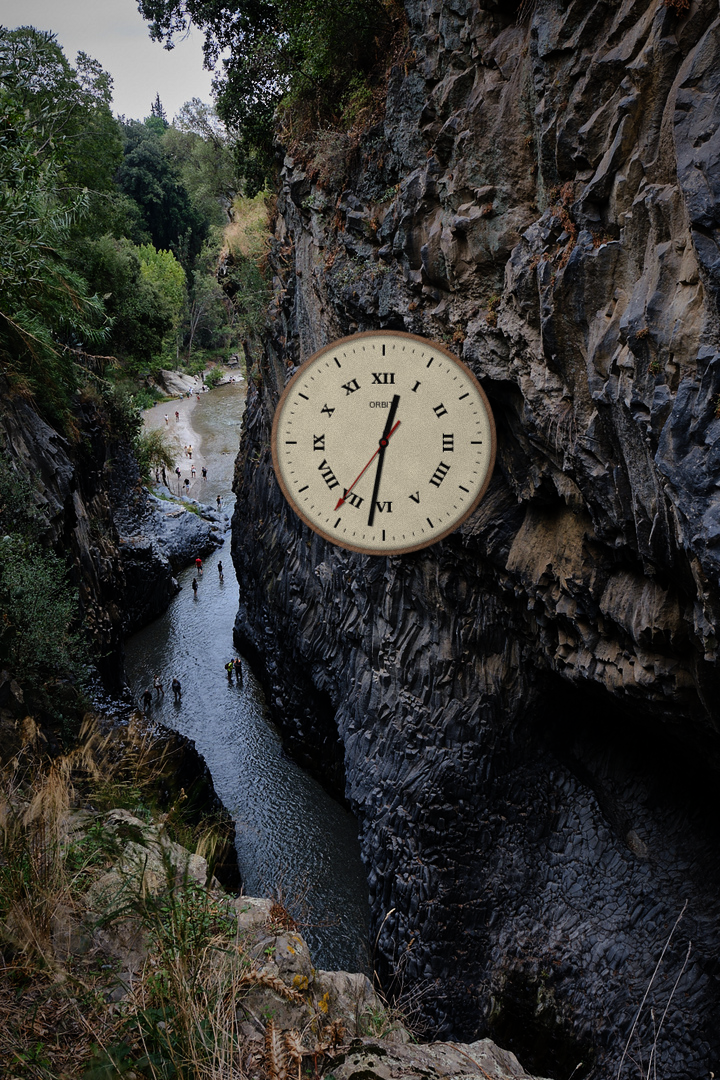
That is 12,31,36
